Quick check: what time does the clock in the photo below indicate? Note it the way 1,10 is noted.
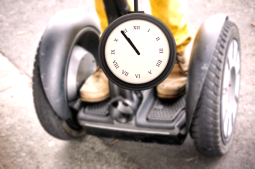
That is 10,54
